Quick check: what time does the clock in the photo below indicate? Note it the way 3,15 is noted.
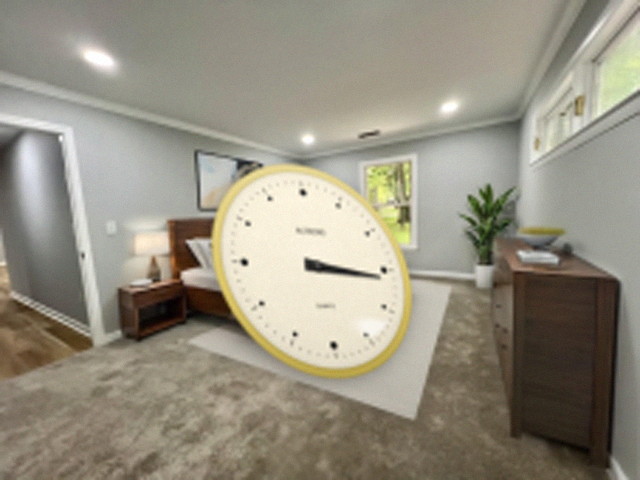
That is 3,16
